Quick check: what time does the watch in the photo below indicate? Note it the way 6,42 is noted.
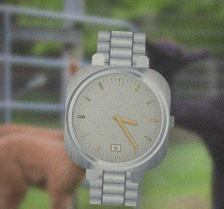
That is 3,24
